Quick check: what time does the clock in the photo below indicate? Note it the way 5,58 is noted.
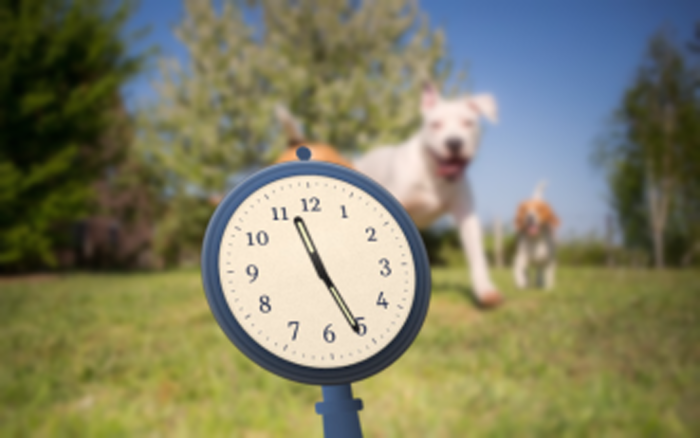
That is 11,26
